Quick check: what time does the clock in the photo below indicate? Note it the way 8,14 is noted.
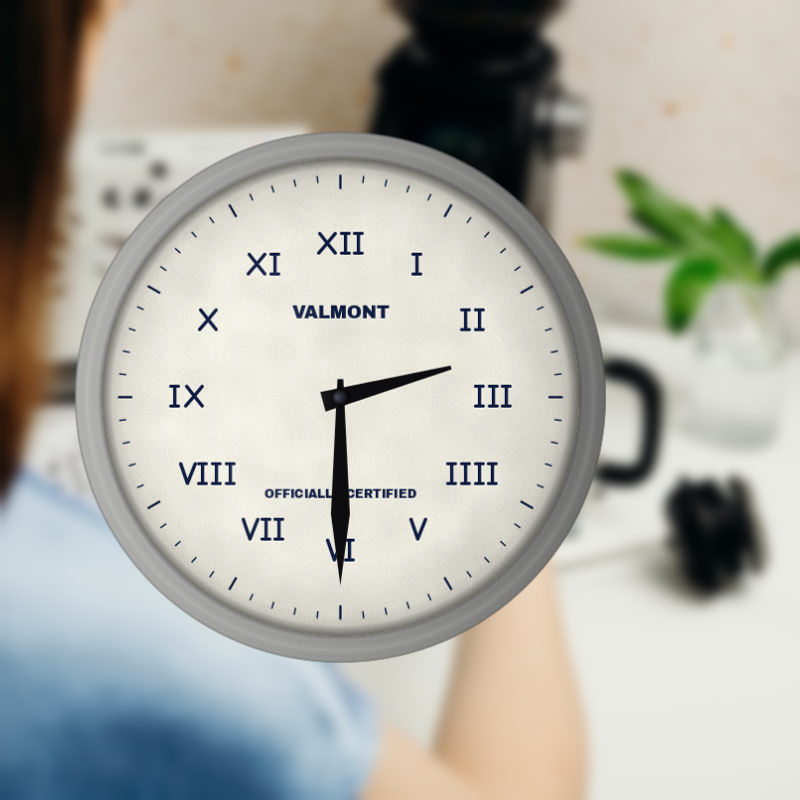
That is 2,30
